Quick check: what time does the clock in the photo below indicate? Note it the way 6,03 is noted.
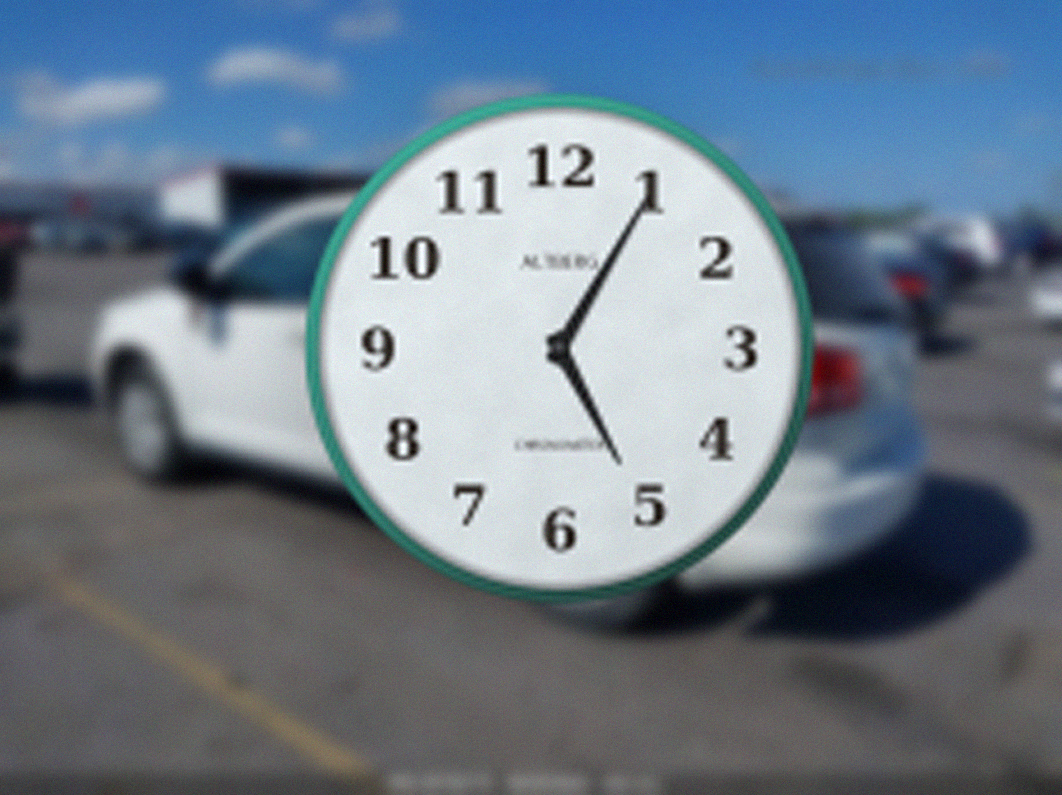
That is 5,05
